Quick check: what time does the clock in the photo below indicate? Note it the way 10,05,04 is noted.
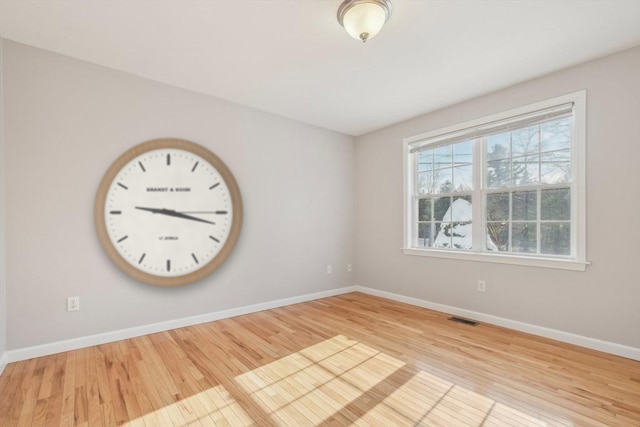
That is 9,17,15
